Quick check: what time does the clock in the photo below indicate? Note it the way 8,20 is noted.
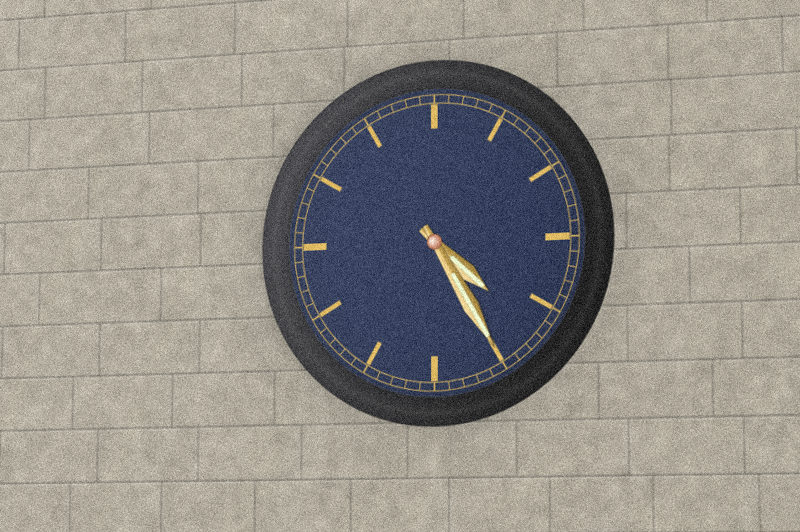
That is 4,25
